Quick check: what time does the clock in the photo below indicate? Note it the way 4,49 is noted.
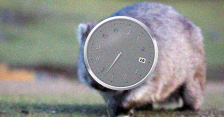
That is 6,33
